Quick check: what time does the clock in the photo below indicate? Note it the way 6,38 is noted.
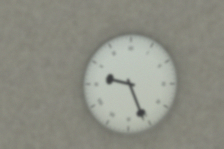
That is 9,26
